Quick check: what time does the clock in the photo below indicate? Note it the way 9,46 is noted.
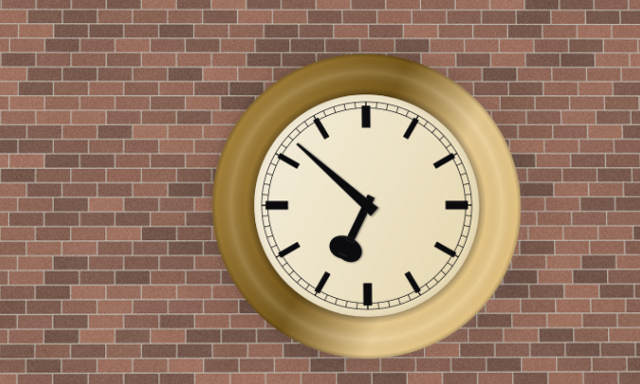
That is 6,52
